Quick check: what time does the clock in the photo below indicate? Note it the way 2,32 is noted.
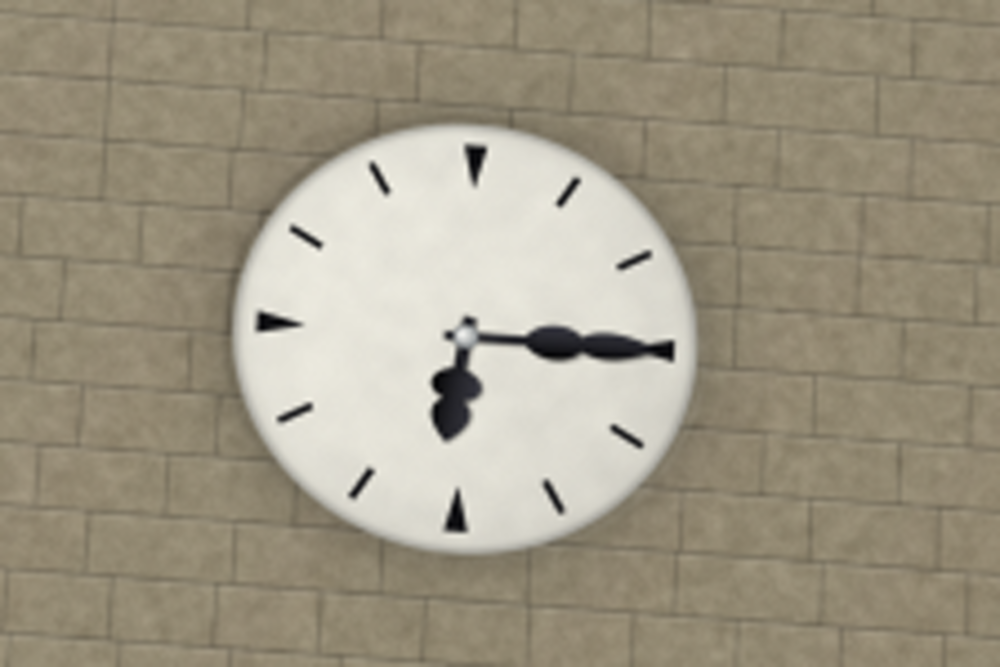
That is 6,15
